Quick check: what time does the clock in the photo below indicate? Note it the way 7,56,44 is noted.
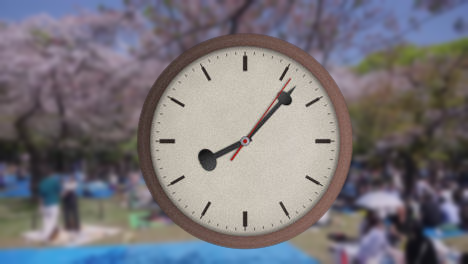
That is 8,07,06
